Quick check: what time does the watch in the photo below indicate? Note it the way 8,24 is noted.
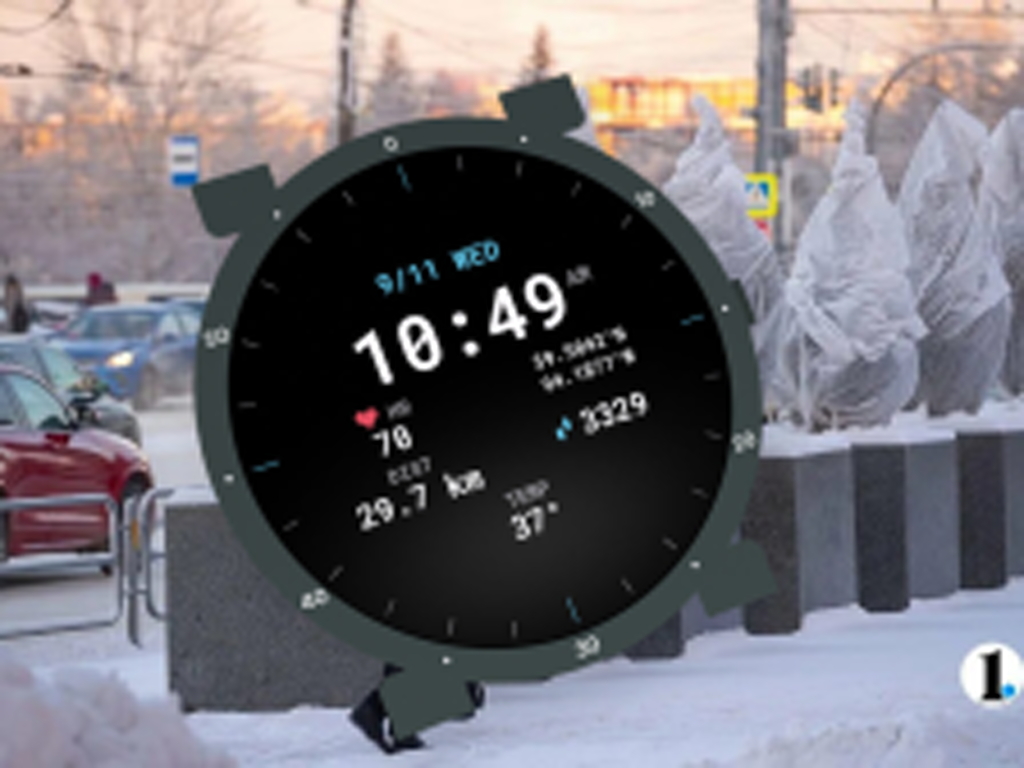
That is 10,49
